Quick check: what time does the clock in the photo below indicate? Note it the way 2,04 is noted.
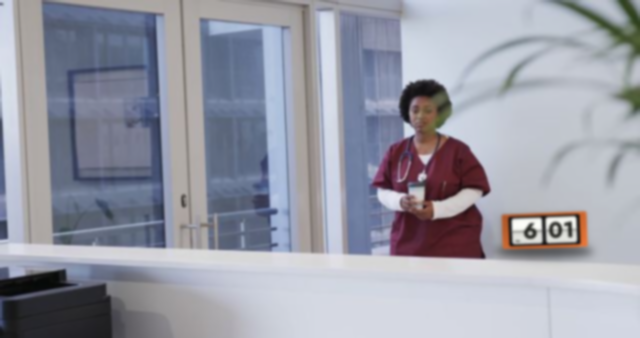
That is 6,01
